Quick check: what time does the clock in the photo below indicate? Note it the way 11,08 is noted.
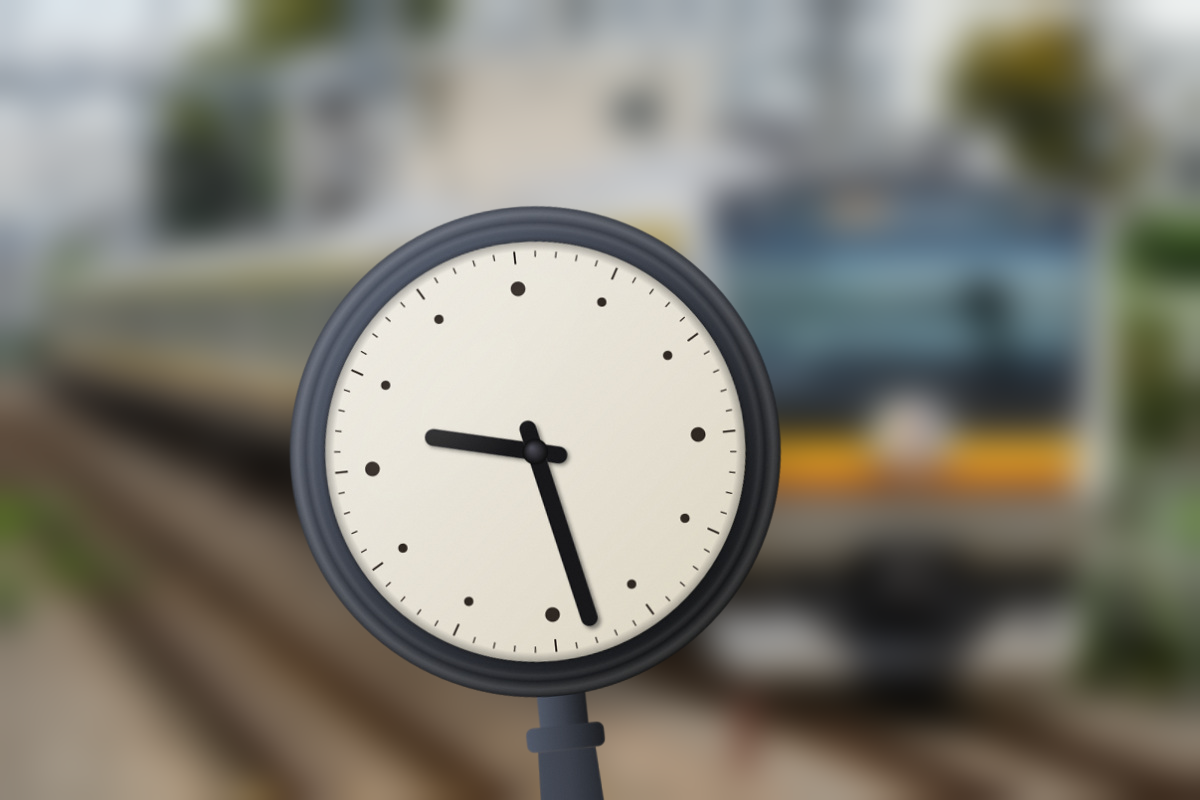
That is 9,28
